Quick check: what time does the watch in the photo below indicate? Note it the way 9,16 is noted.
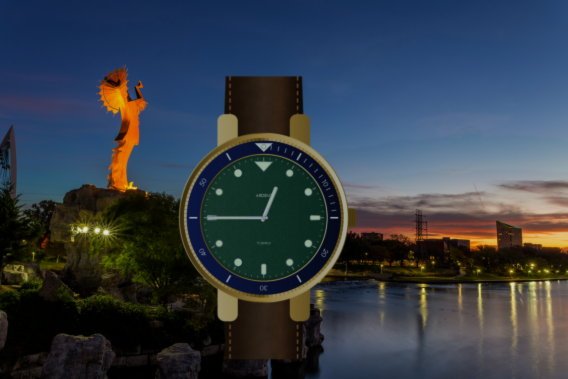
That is 12,45
